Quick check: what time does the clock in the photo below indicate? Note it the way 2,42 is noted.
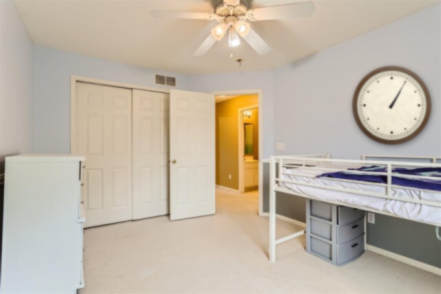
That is 1,05
